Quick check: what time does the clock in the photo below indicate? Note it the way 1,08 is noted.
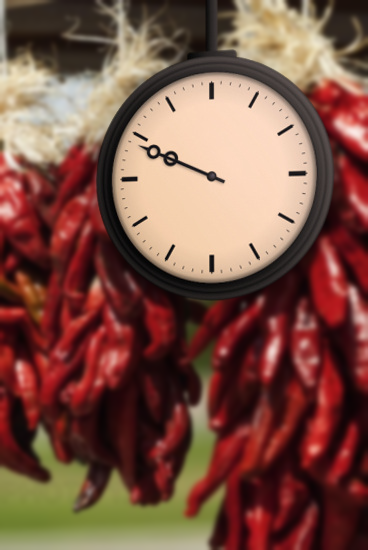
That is 9,49
